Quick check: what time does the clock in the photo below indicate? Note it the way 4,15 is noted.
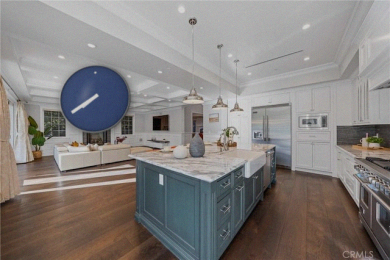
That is 7,39
